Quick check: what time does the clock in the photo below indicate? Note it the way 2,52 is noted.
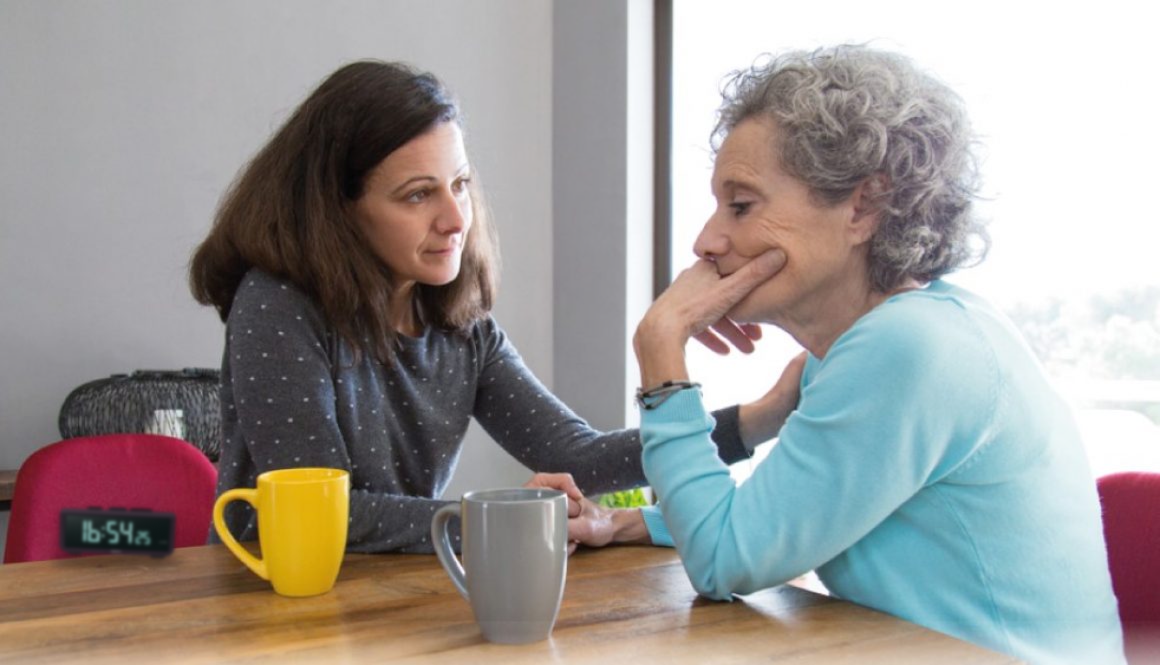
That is 16,54
